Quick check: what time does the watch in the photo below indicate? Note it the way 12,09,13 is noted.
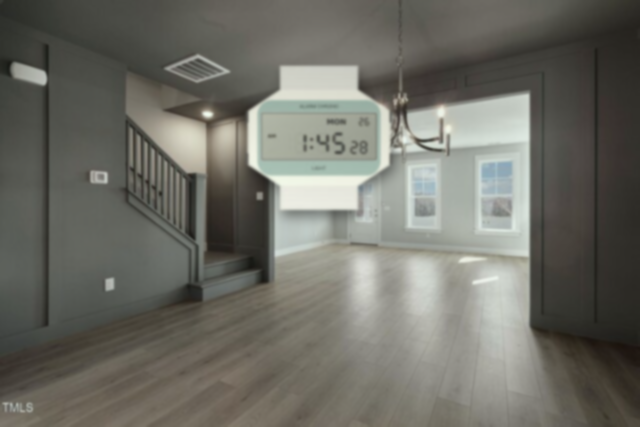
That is 1,45,28
